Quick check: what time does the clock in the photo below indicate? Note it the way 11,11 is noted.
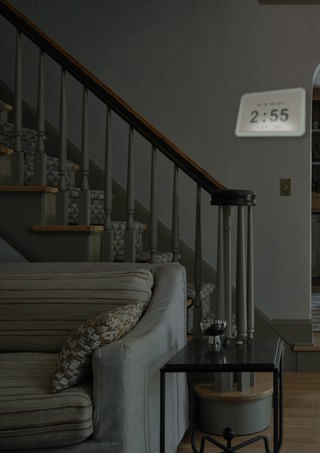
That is 2,55
